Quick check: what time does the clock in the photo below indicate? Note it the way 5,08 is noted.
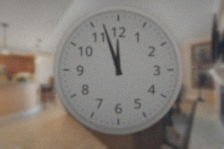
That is 11,57
